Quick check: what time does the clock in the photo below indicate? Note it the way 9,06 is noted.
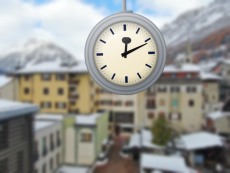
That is 12,11
